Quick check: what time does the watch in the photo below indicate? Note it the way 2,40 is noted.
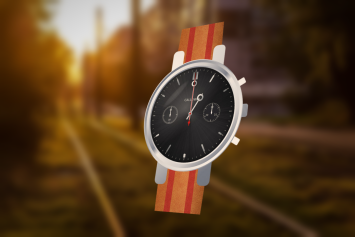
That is 1,00
